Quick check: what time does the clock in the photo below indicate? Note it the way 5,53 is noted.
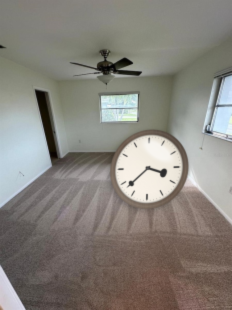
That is 3,38
